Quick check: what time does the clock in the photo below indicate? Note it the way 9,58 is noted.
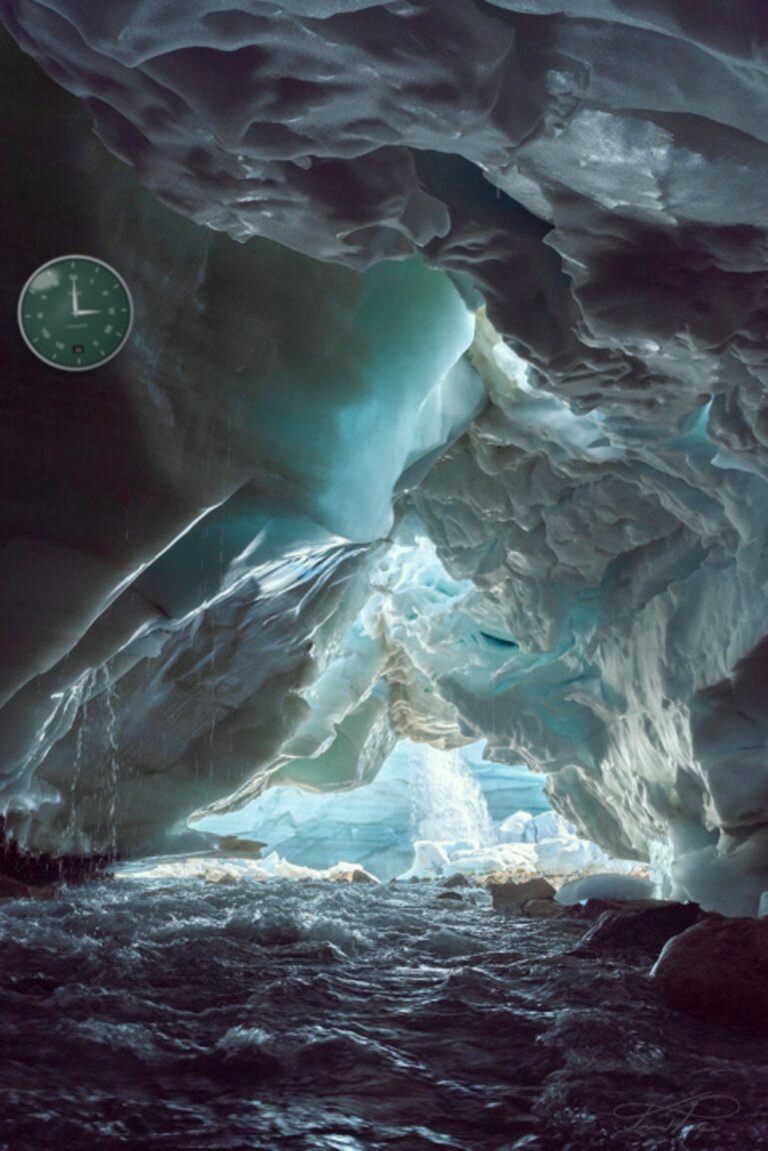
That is 3,00
